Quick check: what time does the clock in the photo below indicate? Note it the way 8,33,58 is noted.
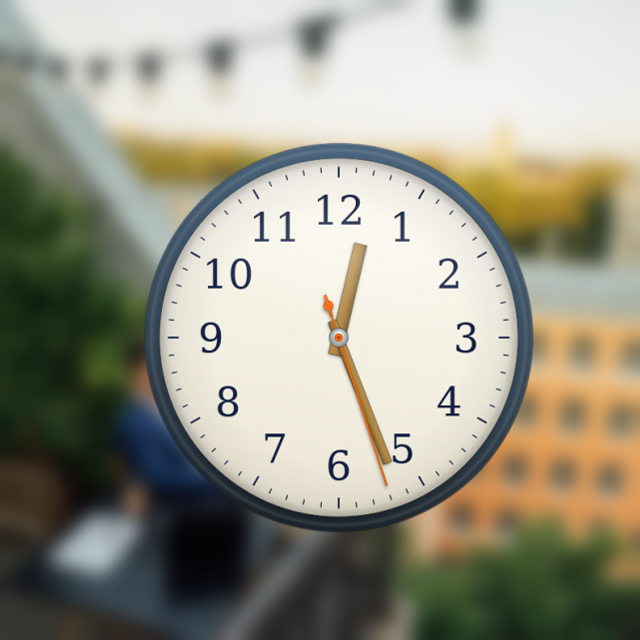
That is 12,26,27
